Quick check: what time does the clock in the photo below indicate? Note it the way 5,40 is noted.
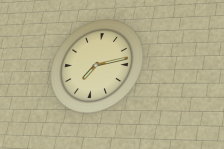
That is 7,13
